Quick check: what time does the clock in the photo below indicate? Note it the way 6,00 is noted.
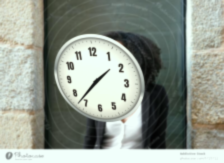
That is 1,37
